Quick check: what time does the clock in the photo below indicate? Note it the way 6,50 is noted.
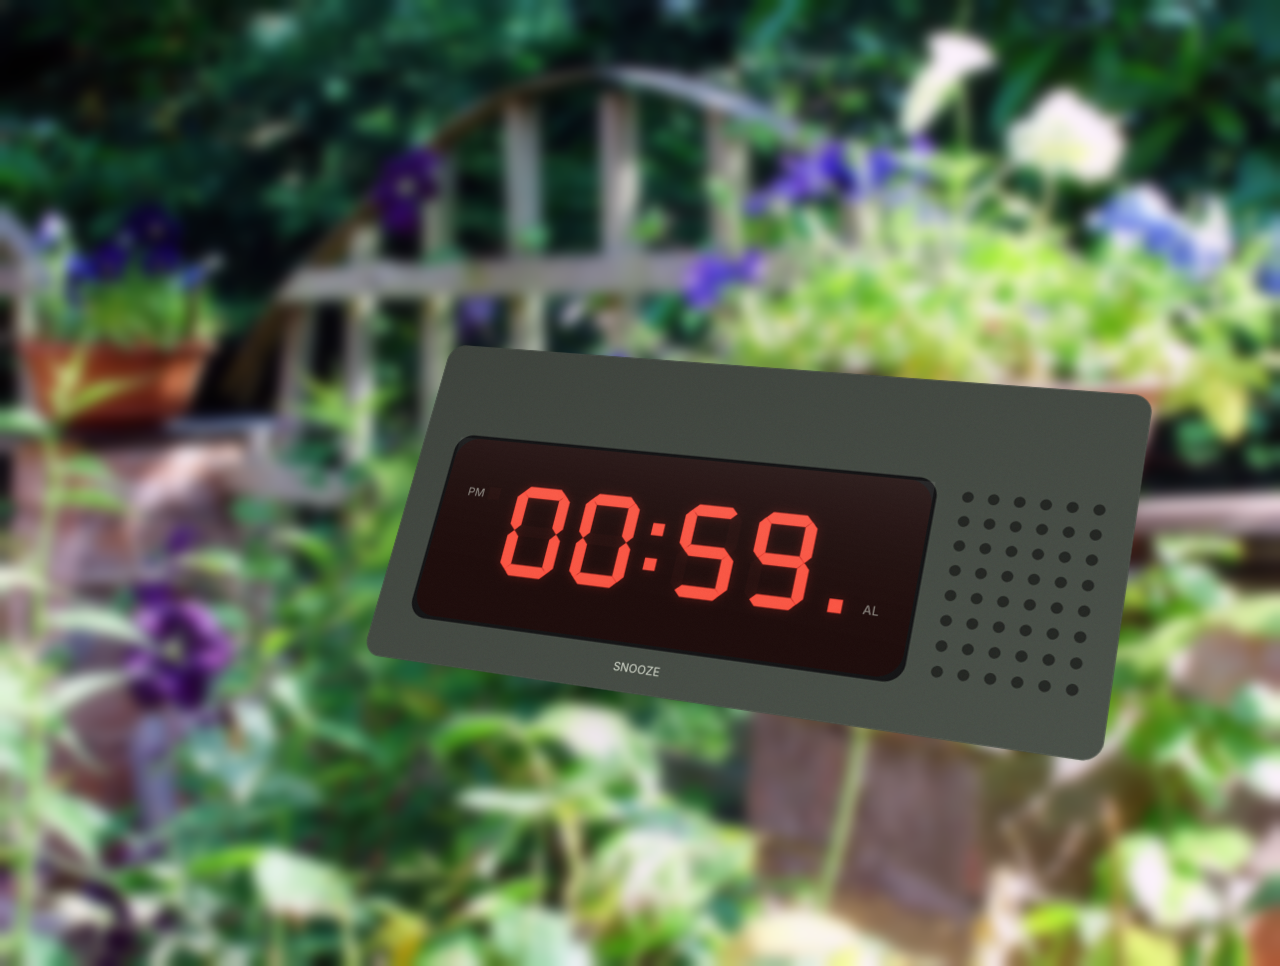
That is 0,59
